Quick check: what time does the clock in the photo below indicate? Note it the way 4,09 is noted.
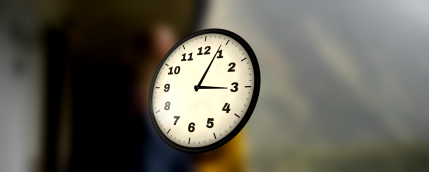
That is 3,04
